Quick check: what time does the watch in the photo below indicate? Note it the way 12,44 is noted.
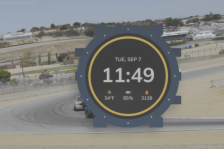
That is 11,49
